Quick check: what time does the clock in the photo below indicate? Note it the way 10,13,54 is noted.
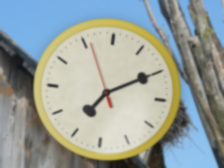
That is 7,09,56
